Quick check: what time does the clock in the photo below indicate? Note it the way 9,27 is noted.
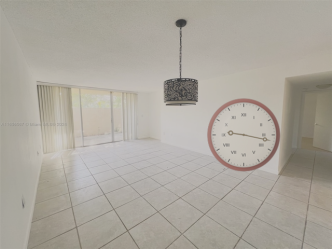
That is 9,17
